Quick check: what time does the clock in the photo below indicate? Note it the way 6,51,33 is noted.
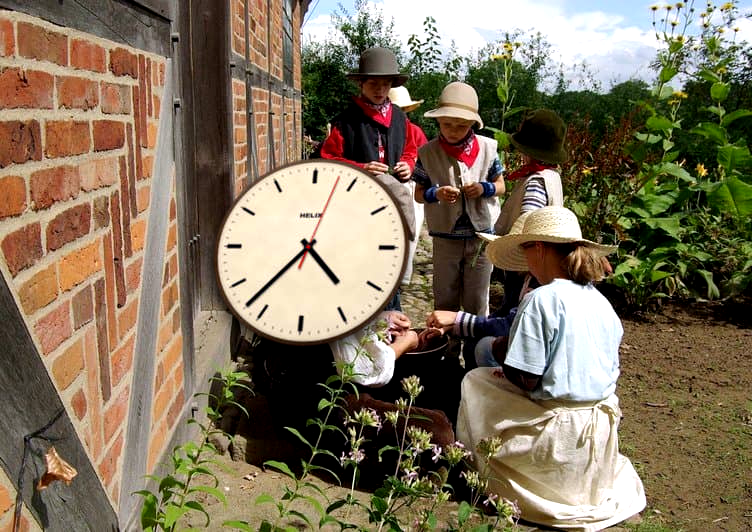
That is 4,37,03
